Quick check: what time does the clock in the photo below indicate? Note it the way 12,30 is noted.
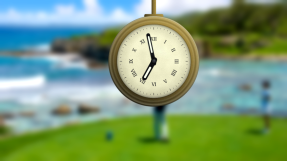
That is 6,58
